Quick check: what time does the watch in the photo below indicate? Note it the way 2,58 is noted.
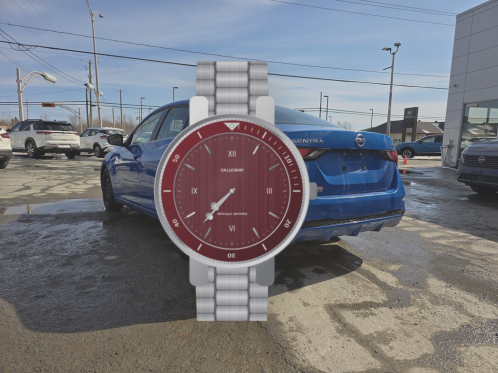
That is 7,37
